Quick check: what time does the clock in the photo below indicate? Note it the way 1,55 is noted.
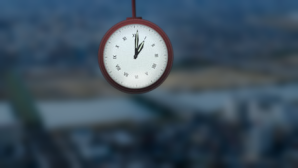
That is 1,01
